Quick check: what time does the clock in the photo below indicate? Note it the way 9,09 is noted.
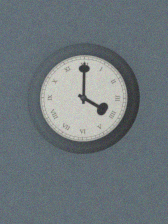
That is 4,00
